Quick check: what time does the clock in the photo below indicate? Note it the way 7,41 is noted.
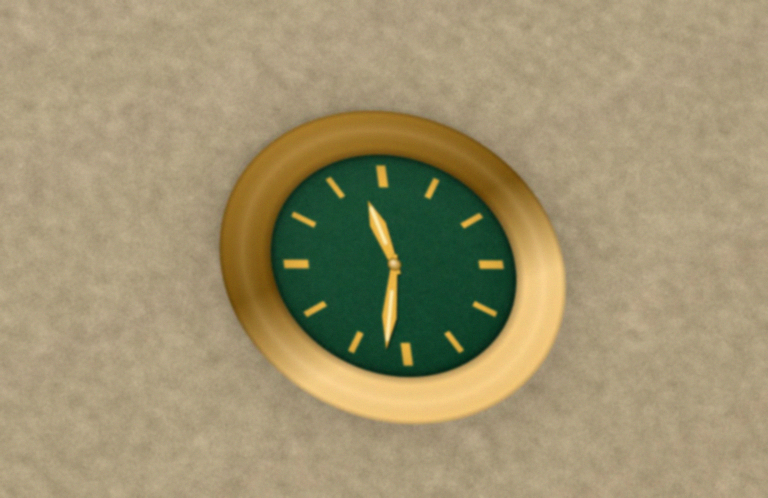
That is 11,32
